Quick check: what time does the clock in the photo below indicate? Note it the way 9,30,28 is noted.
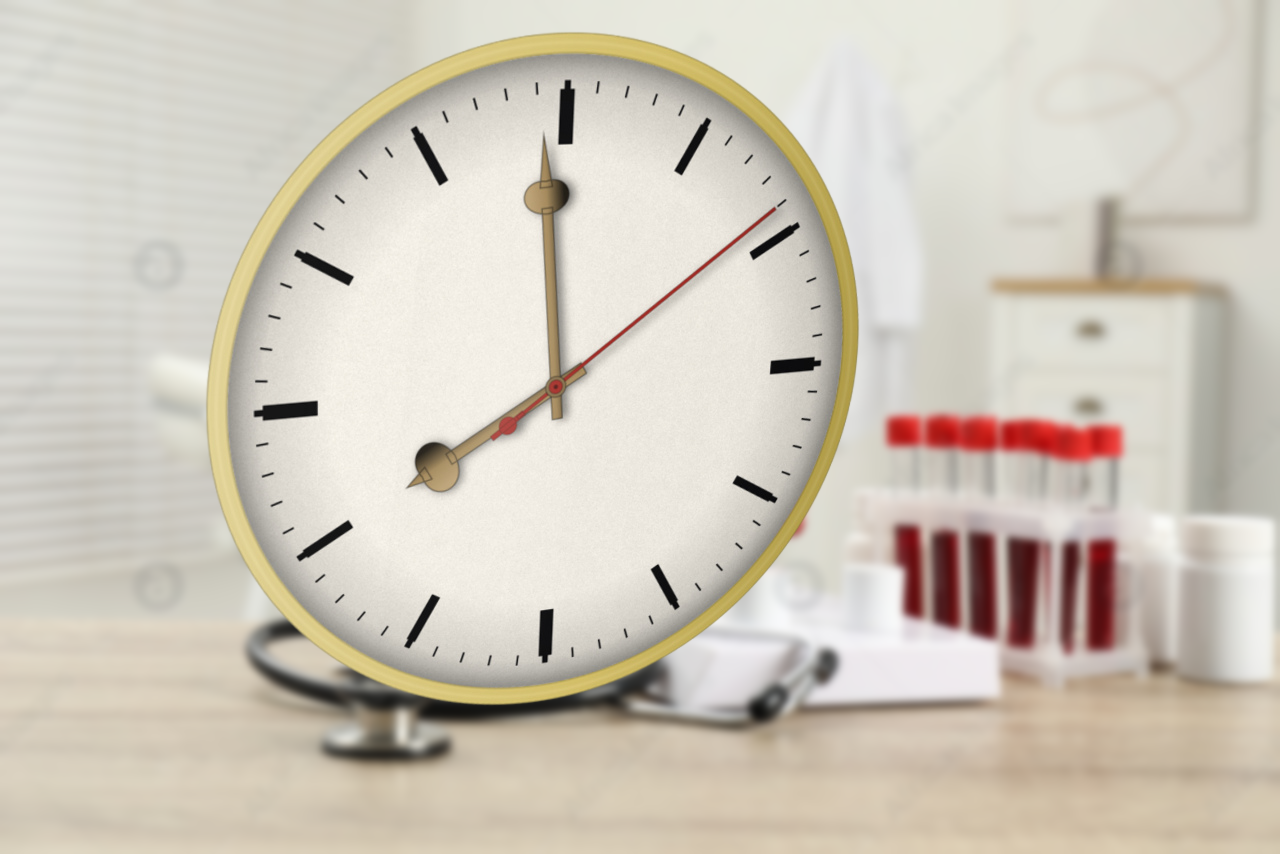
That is 7,59,09
